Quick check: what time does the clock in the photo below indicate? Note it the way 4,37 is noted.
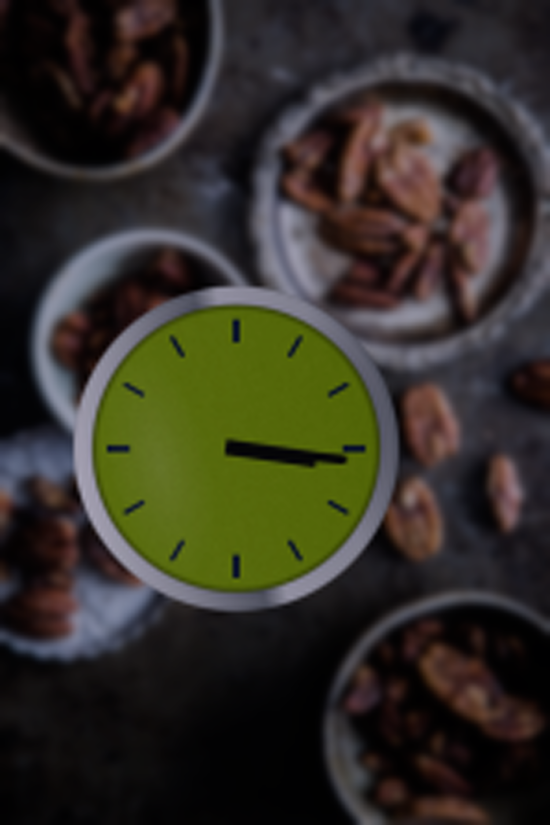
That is 3,16
